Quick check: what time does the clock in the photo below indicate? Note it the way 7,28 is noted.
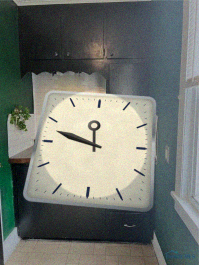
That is 11,48
